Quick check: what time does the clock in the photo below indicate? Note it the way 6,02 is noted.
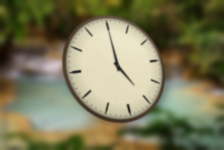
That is 5,00
